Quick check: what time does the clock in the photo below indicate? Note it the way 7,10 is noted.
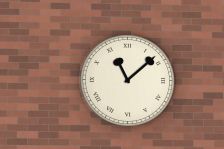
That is 11,08
